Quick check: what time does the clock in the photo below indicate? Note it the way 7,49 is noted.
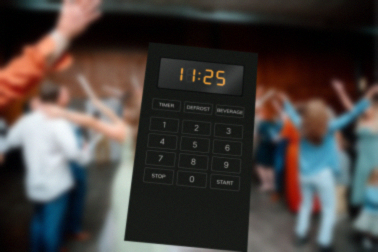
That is 11,25
